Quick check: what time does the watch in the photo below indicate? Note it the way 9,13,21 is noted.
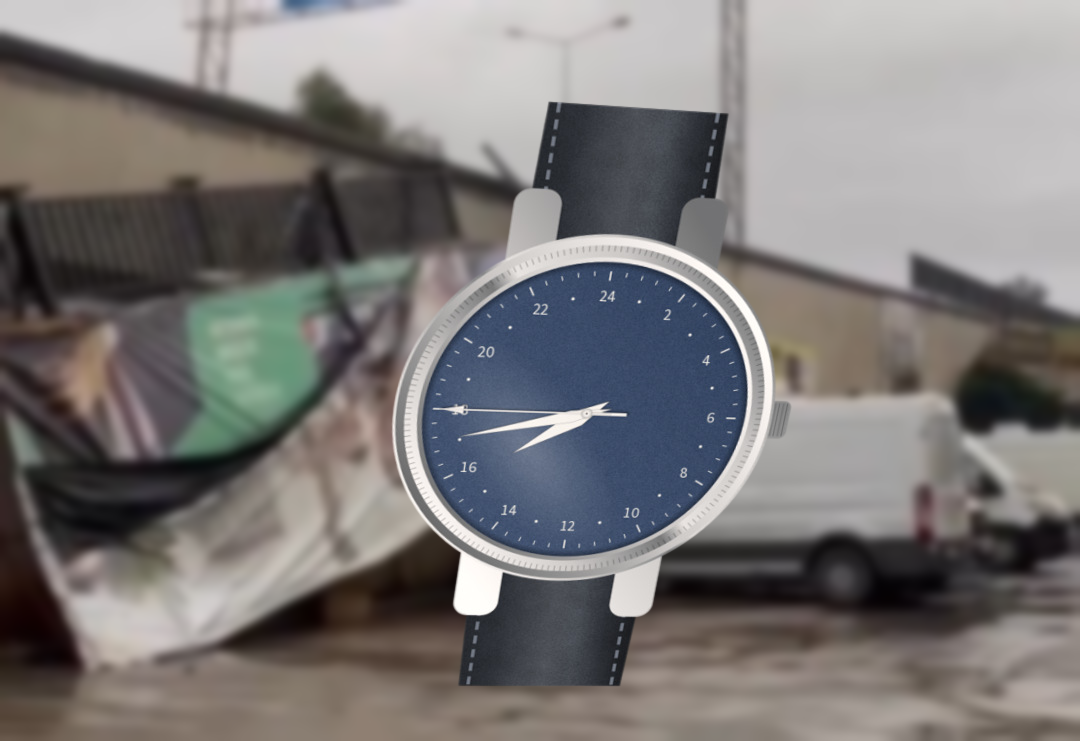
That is 15,42,45
